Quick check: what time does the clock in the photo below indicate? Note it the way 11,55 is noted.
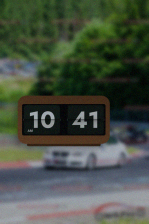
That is 10,41
